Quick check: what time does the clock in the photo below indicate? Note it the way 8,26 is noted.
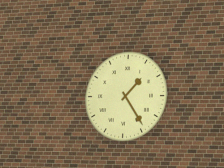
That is 1,24
